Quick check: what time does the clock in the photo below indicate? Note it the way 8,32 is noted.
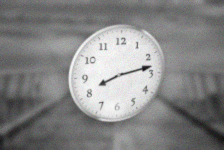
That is 8,13
